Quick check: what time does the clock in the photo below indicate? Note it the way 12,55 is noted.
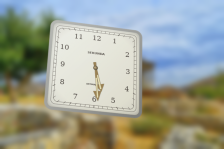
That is 5,29
